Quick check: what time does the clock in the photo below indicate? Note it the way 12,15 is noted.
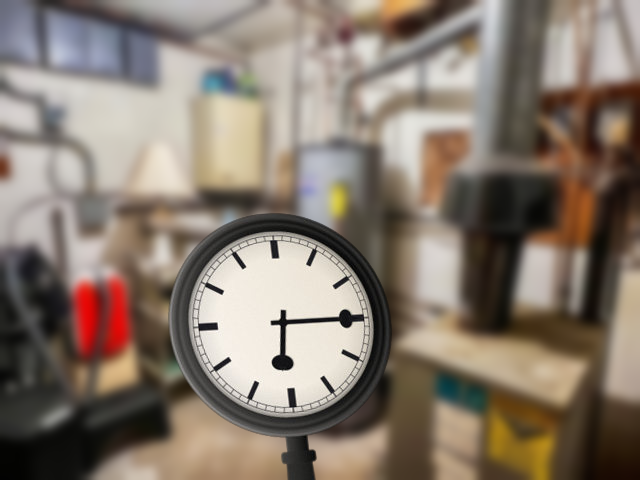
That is 6,15
